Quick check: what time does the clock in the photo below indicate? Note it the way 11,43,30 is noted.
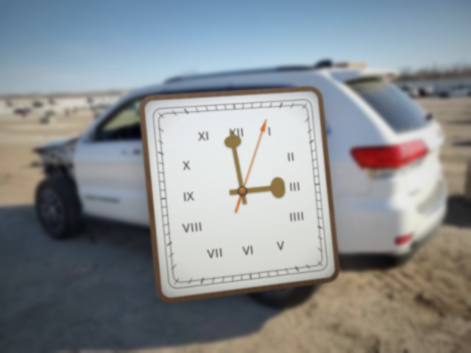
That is 2,59,04
